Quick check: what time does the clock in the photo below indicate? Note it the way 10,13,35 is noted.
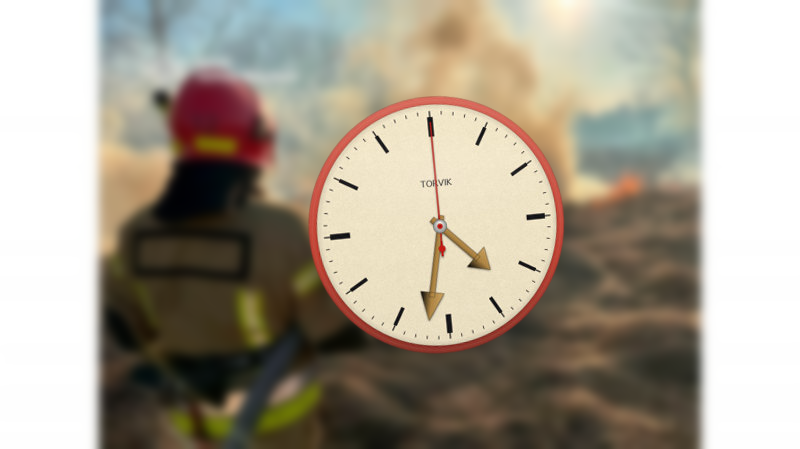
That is 4,32,00
